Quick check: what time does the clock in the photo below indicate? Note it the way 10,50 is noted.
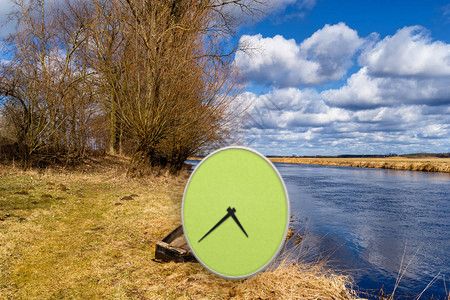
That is 4,39
